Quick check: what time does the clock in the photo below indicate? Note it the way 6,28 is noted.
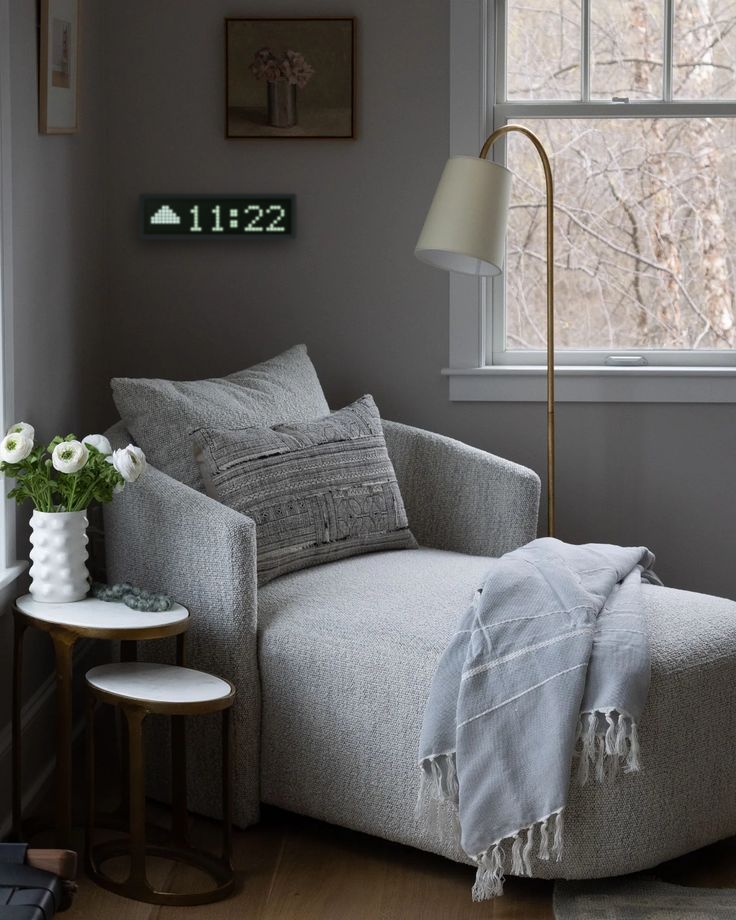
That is 11,22
